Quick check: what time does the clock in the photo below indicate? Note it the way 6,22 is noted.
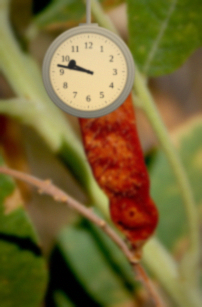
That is 9,47
